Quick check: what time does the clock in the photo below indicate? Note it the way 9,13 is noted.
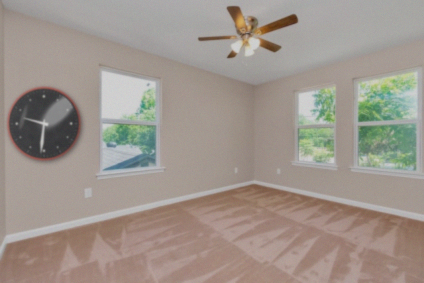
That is 9,31
